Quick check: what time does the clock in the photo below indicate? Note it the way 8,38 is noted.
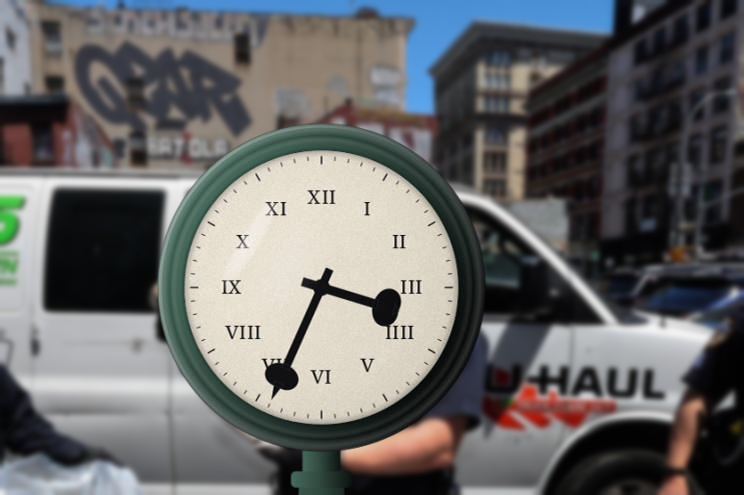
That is 3,34
